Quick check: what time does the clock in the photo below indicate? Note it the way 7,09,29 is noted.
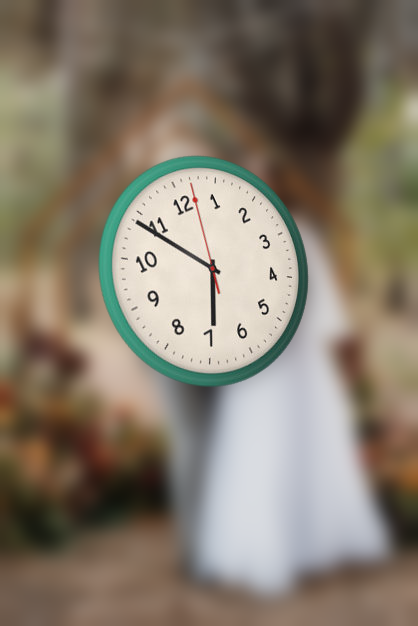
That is 6,54,02
